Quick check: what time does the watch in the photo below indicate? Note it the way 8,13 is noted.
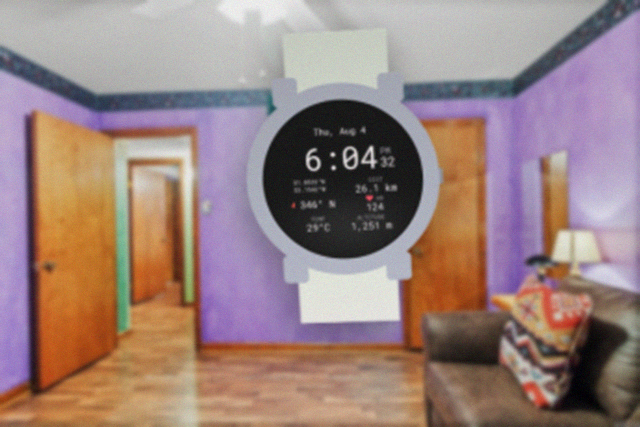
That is 6,04
